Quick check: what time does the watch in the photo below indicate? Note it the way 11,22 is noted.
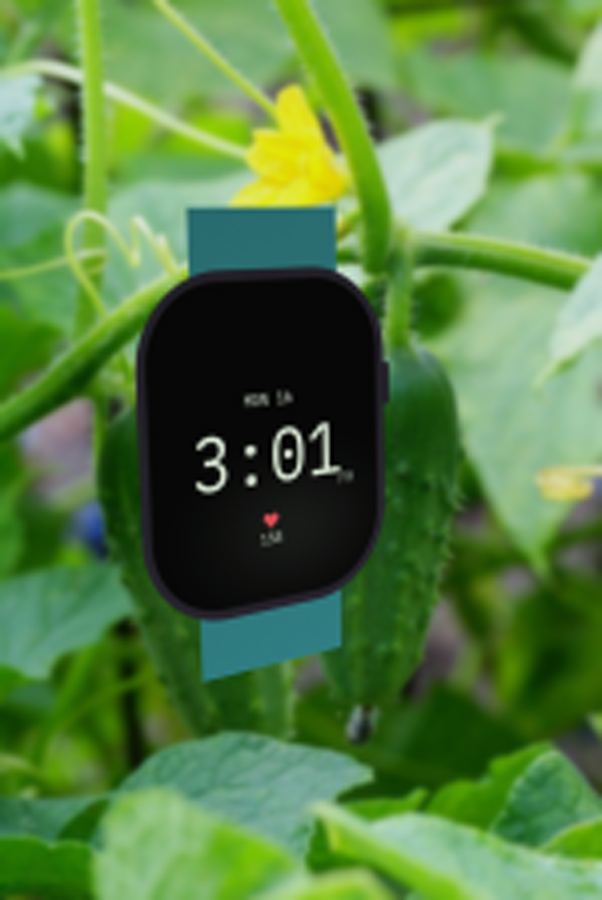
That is 3,01
